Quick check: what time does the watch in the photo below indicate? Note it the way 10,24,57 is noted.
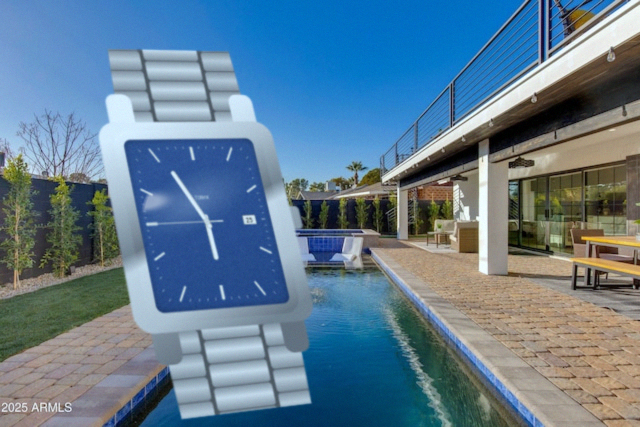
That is 5,55,45
